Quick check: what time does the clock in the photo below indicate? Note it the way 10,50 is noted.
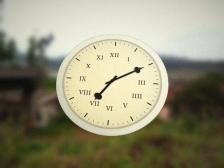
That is 7,10
